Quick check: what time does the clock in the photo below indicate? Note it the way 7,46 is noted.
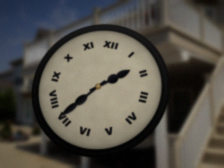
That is 1,36
